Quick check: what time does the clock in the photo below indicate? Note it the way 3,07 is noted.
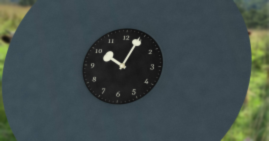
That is 10,04
